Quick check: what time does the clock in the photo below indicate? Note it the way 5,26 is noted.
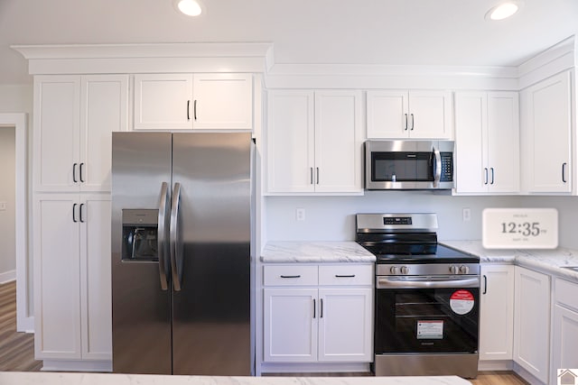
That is 12,35
